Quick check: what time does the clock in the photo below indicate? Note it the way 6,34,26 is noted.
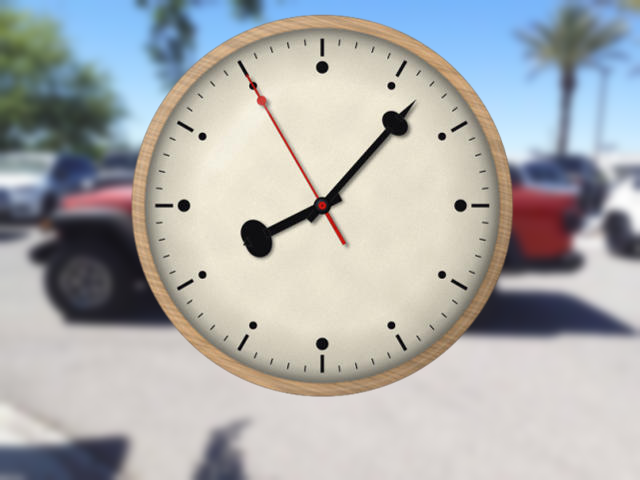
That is 8,06,55
